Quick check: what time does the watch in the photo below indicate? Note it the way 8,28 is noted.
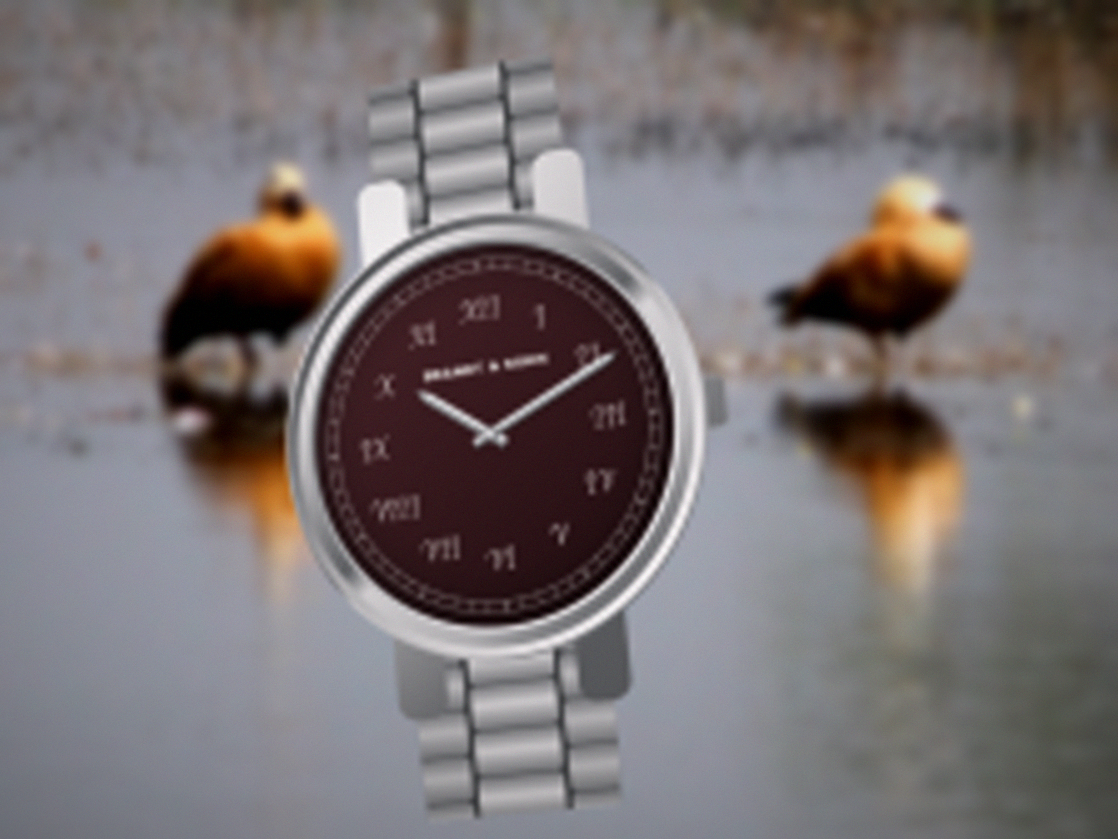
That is 10,11
